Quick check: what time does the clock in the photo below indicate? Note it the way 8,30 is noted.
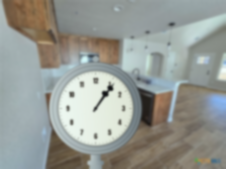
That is 1,06
